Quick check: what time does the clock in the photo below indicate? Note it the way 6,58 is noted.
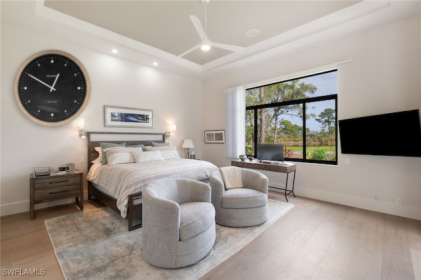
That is 12,50
